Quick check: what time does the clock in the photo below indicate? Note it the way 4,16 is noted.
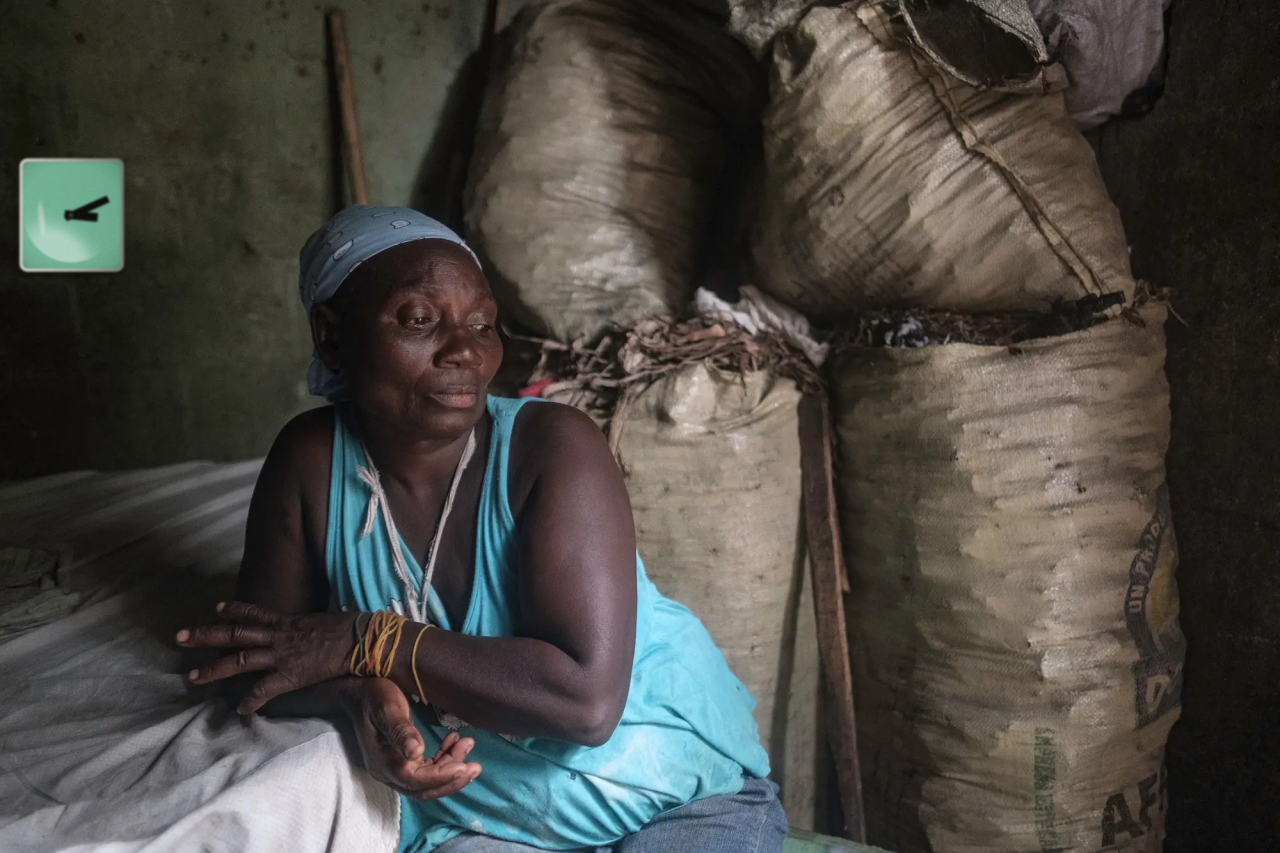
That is 3,11
